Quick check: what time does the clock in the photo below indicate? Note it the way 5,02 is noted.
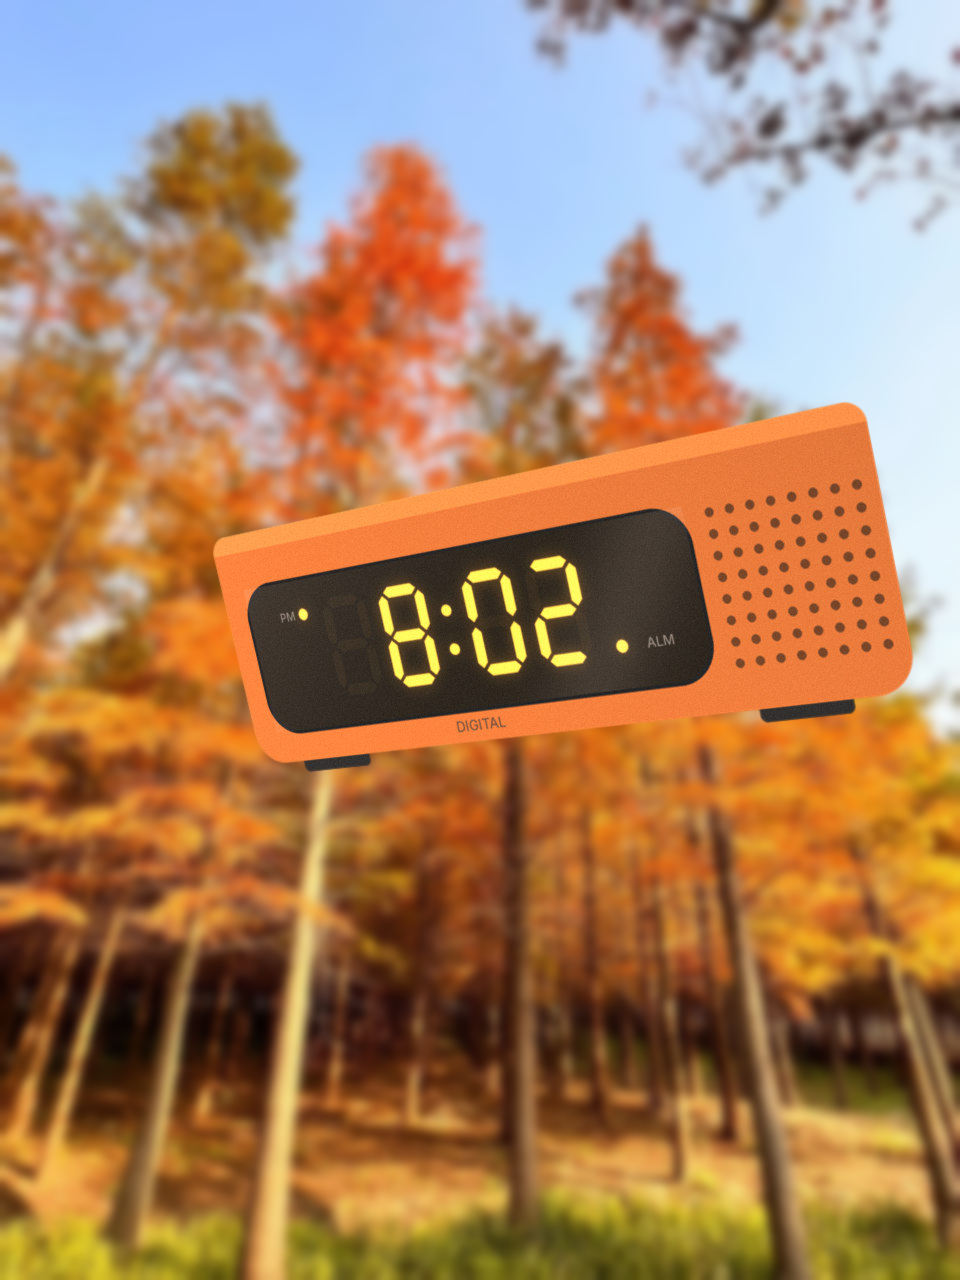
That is 8,02
